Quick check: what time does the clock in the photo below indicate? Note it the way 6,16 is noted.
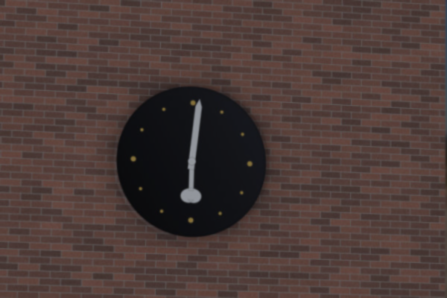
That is 6,01
